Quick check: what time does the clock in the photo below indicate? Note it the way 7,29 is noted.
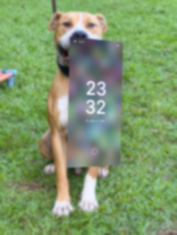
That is 23,32
